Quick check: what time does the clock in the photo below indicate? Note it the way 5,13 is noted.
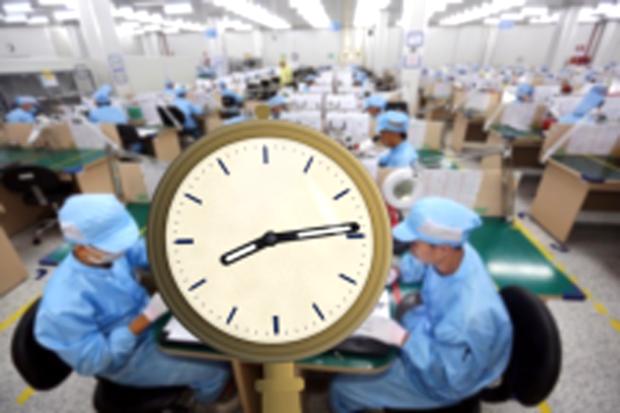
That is 8,14
